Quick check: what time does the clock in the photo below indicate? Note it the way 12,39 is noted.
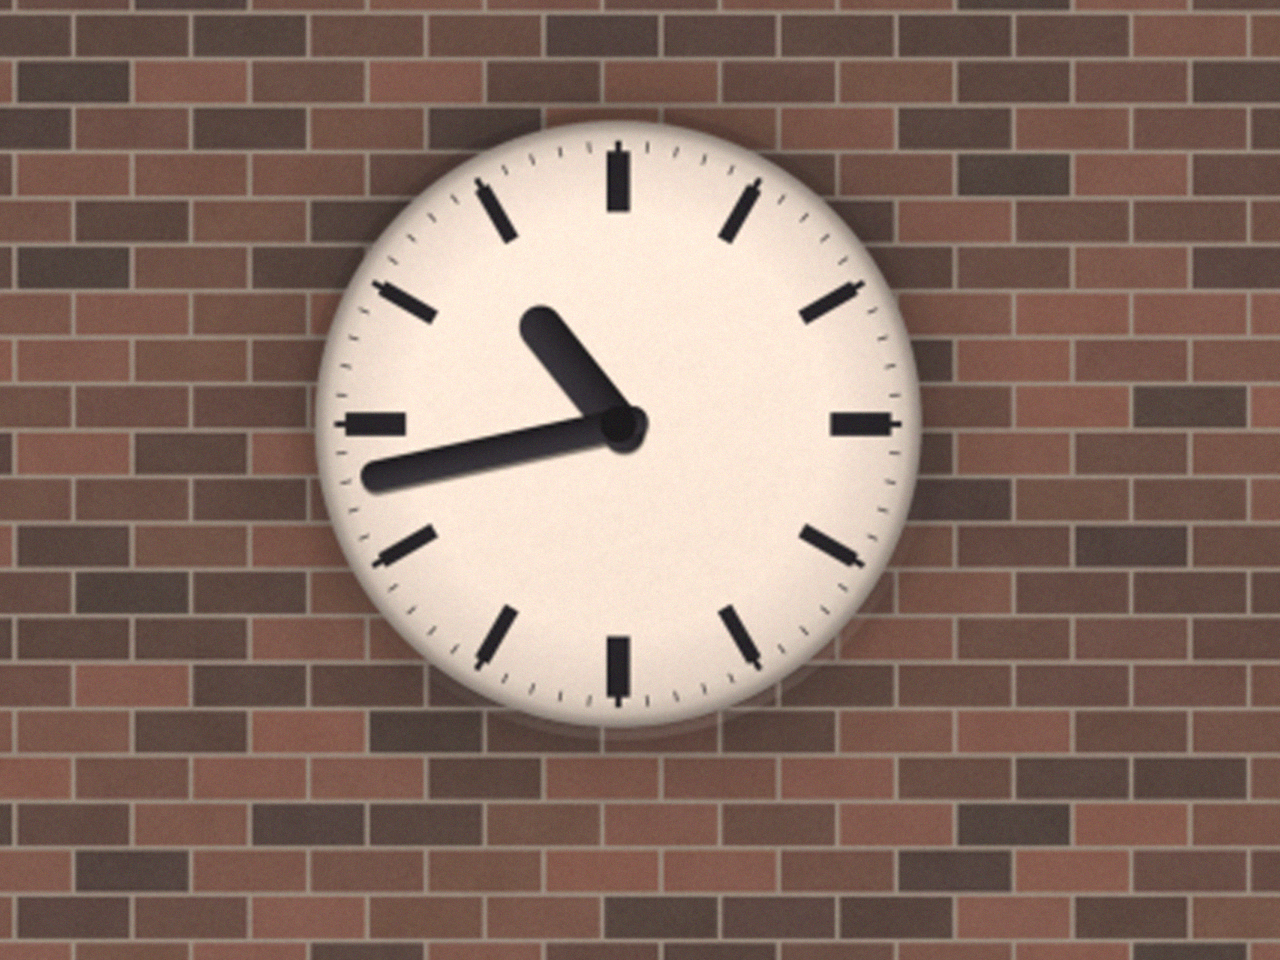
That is 10,43
